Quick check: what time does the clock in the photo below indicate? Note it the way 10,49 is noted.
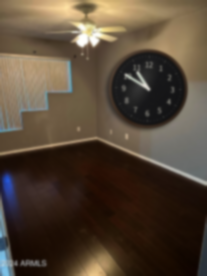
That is 10,50
